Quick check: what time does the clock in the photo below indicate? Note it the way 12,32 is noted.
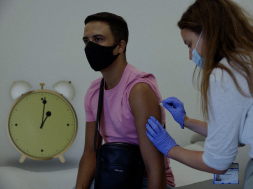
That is 1,01
